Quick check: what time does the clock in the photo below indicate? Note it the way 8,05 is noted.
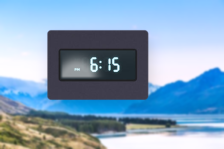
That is 6,15
